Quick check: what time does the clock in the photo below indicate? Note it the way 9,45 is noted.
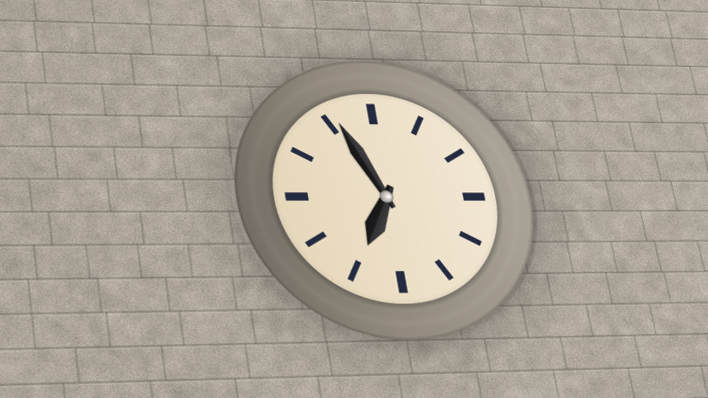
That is 6,56
